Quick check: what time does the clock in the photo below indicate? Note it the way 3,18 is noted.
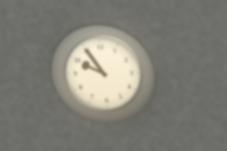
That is 9,55
